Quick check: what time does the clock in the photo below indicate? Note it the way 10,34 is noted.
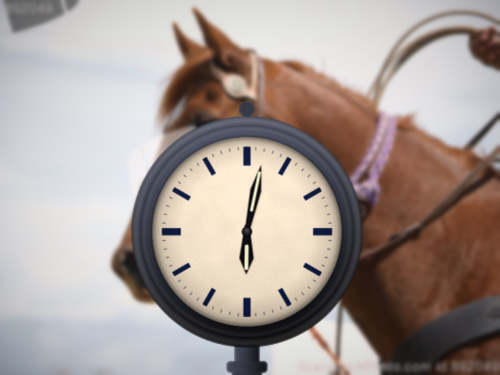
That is 6,02
